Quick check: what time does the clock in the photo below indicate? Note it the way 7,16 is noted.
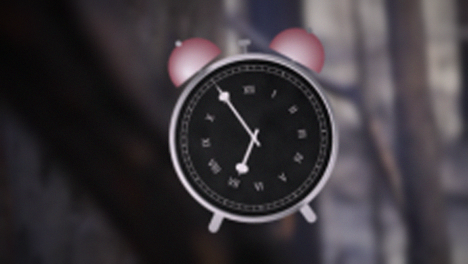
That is 6,55
